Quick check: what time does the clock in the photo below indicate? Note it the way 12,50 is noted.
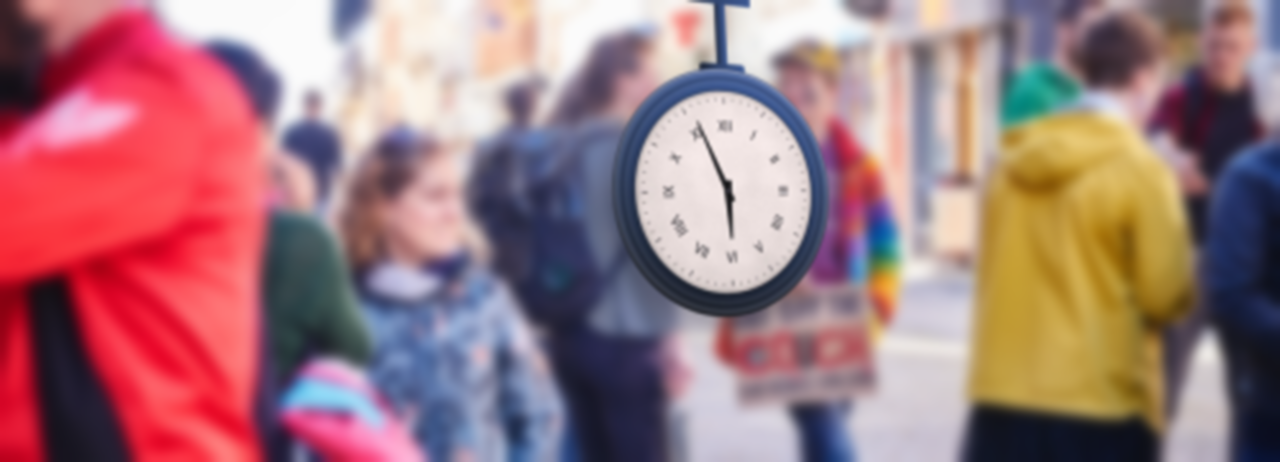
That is 5,56
